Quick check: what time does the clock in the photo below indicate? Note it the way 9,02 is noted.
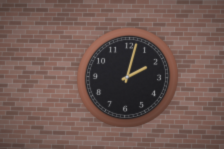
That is 2,02
